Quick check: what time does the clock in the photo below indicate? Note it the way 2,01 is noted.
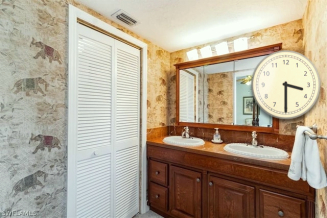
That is 3,30
